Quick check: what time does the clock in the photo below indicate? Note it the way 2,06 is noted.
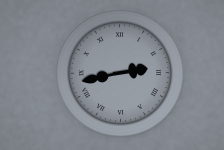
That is 2,43
